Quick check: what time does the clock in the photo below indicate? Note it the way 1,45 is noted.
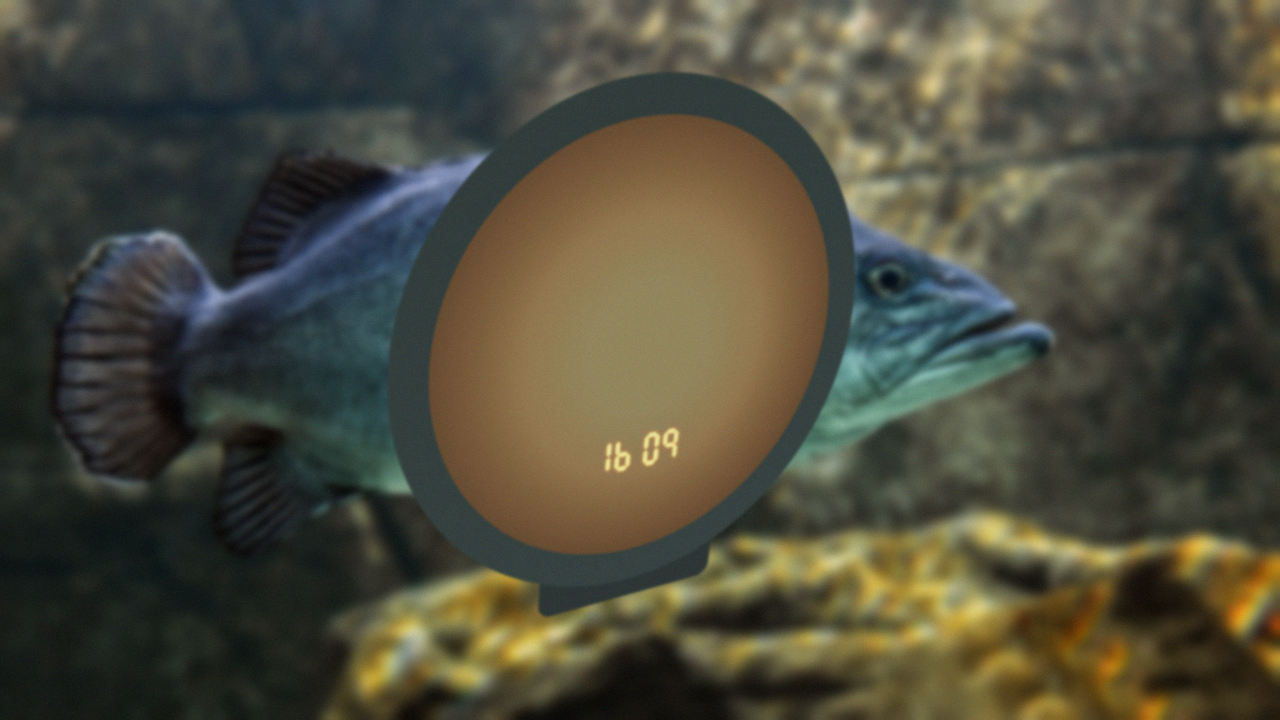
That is 16,09
